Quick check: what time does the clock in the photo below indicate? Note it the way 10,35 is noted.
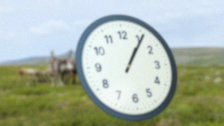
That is 1,06
